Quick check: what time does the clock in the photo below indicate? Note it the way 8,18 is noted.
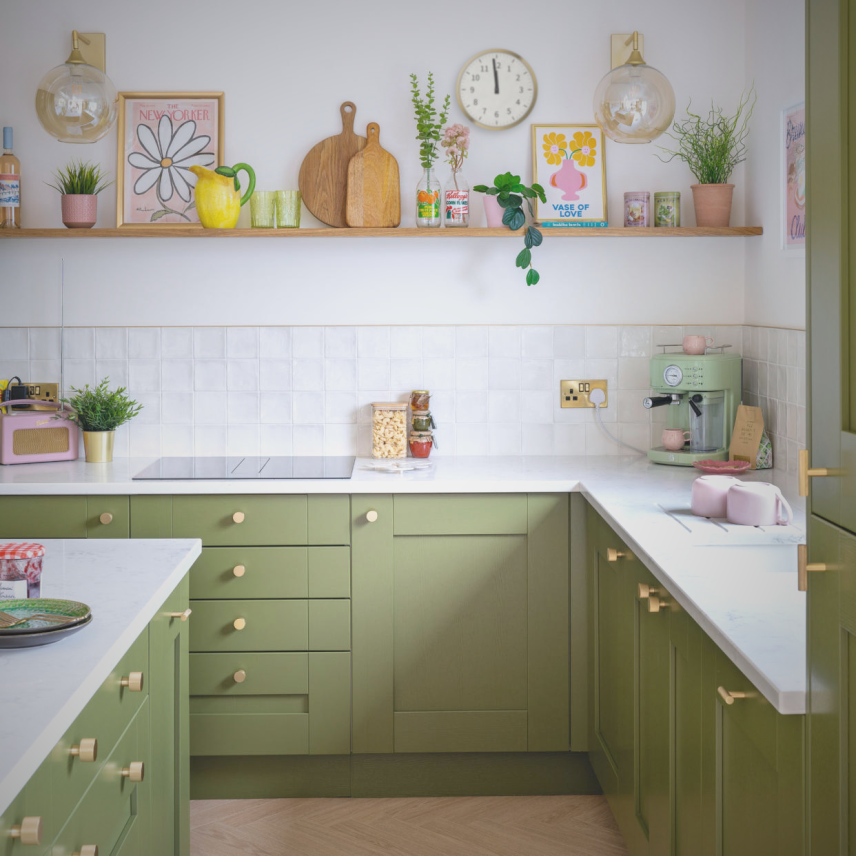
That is 11,59
